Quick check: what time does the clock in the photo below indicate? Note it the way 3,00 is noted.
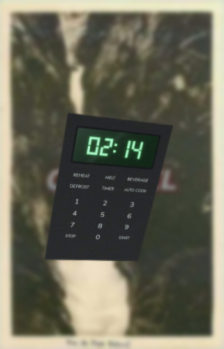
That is 2,14
